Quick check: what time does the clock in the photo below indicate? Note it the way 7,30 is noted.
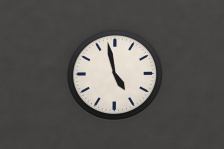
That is 4,58
